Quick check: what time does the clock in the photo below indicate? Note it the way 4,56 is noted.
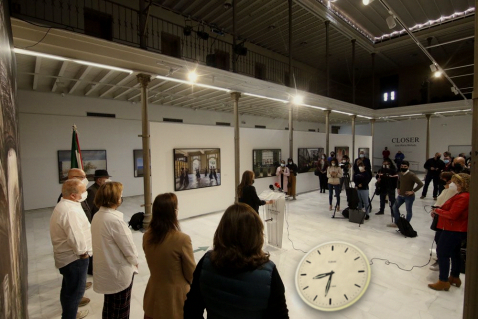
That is 8,32
